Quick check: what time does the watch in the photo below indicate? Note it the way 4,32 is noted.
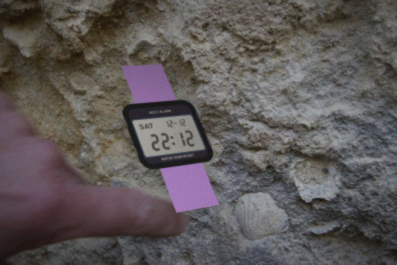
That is 22,12
